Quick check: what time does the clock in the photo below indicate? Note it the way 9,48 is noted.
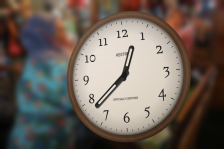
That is 12,38
